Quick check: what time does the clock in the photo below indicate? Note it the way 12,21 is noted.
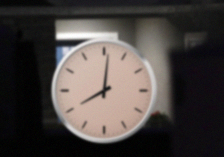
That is 8,01
